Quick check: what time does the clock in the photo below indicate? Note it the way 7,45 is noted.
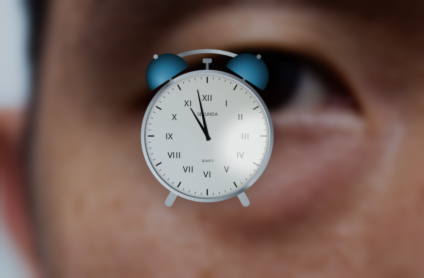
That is 10,58
